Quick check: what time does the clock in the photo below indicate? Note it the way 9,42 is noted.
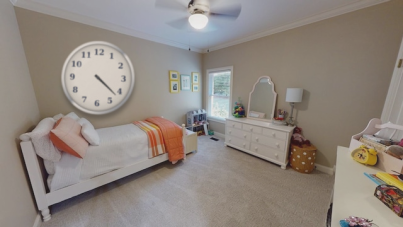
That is 4,22
